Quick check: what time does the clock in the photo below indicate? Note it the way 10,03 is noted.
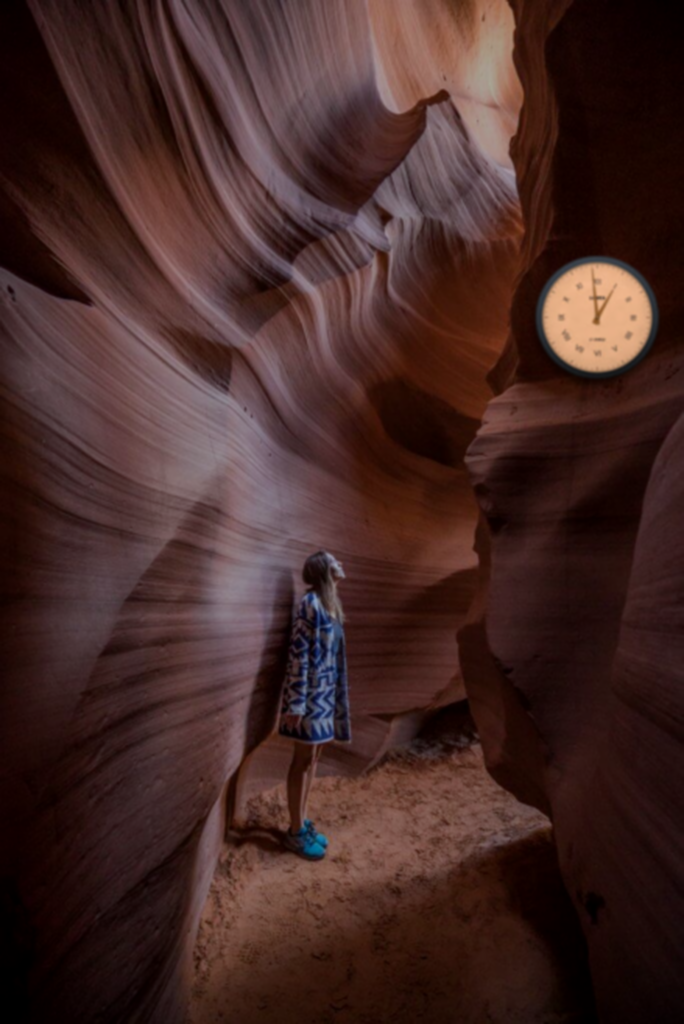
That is 12,59
